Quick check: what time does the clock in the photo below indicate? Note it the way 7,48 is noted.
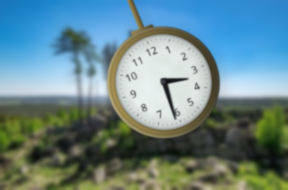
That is 3,31
